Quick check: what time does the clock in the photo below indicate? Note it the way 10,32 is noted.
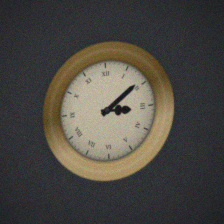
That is 3,09
